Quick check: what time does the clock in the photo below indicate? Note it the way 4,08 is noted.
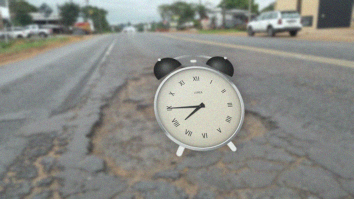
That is 7,45
